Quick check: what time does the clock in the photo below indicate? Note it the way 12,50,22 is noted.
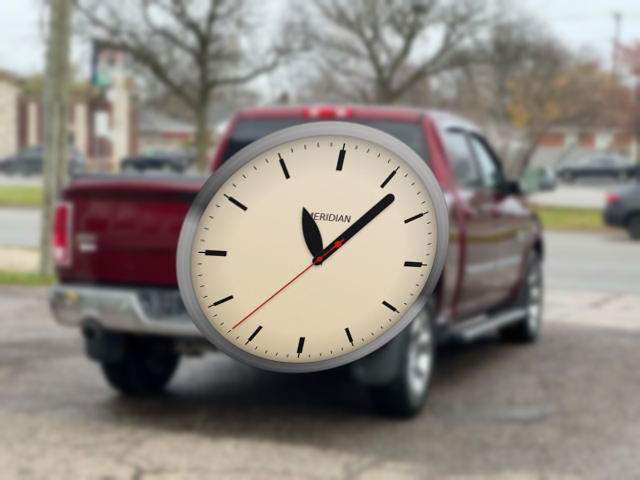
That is 11,06,37
